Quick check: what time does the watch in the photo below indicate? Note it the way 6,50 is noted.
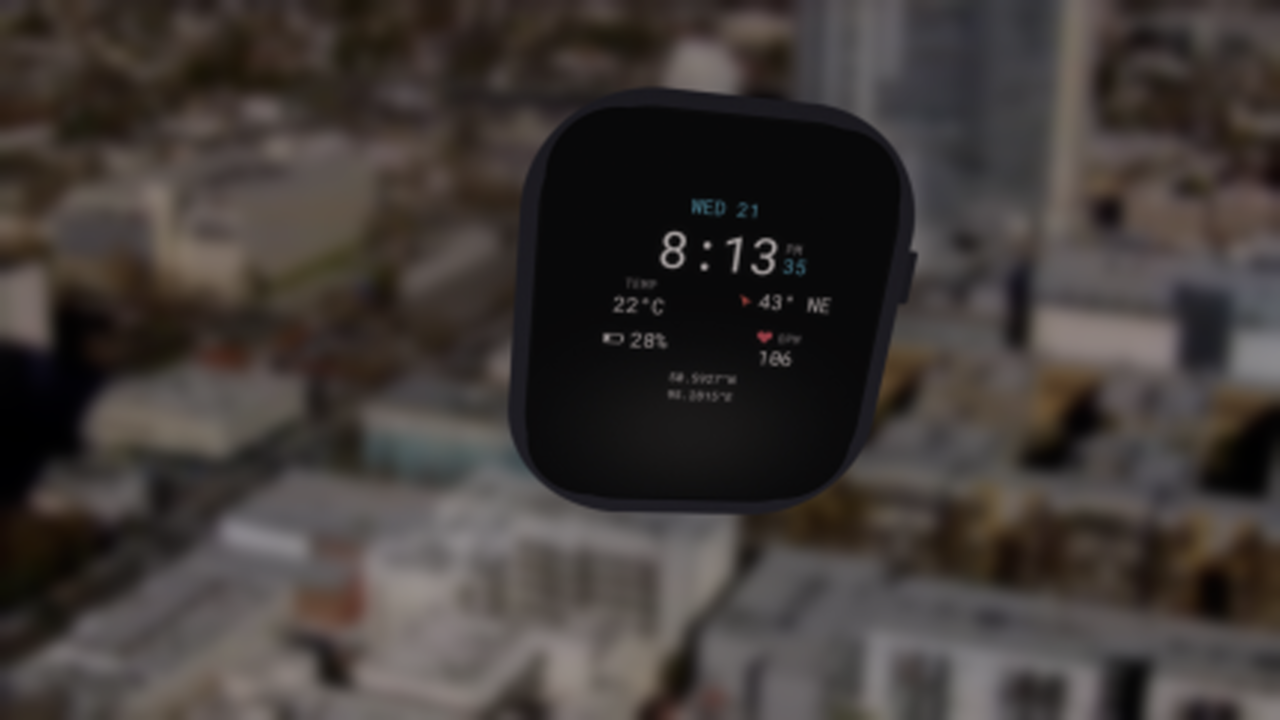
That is 8,13
